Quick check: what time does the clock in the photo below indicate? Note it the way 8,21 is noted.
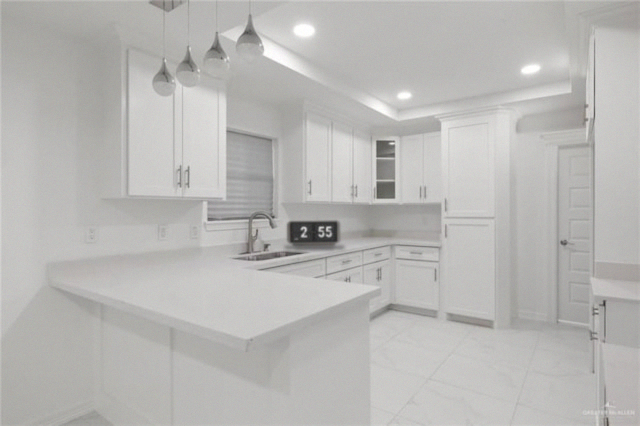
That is 2,55
